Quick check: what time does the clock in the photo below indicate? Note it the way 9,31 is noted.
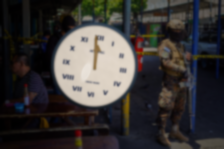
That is 11,59
